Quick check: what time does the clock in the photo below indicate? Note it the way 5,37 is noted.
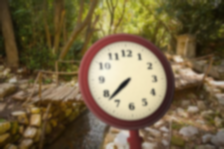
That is 7,38
